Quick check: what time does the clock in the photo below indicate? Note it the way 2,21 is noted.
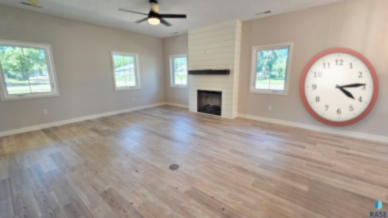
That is 4,14
